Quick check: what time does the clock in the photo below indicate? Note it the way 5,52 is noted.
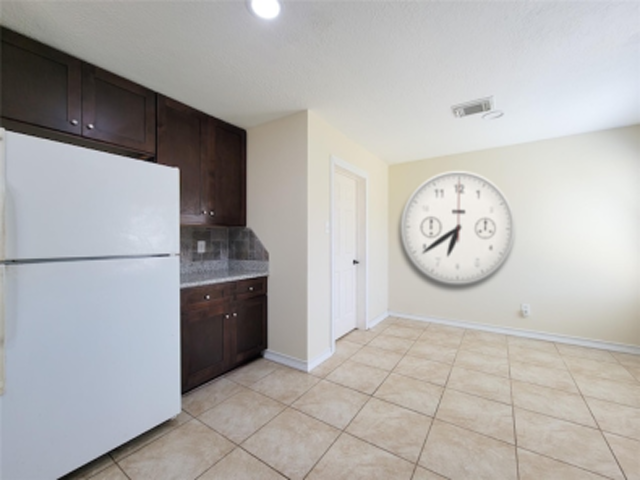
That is 6,39
